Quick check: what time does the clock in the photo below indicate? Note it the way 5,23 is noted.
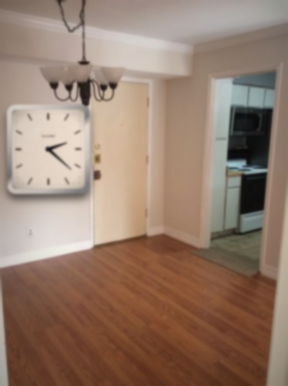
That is 2,22
